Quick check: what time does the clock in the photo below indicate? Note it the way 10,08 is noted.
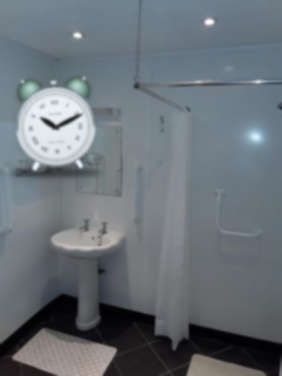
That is 10,11
